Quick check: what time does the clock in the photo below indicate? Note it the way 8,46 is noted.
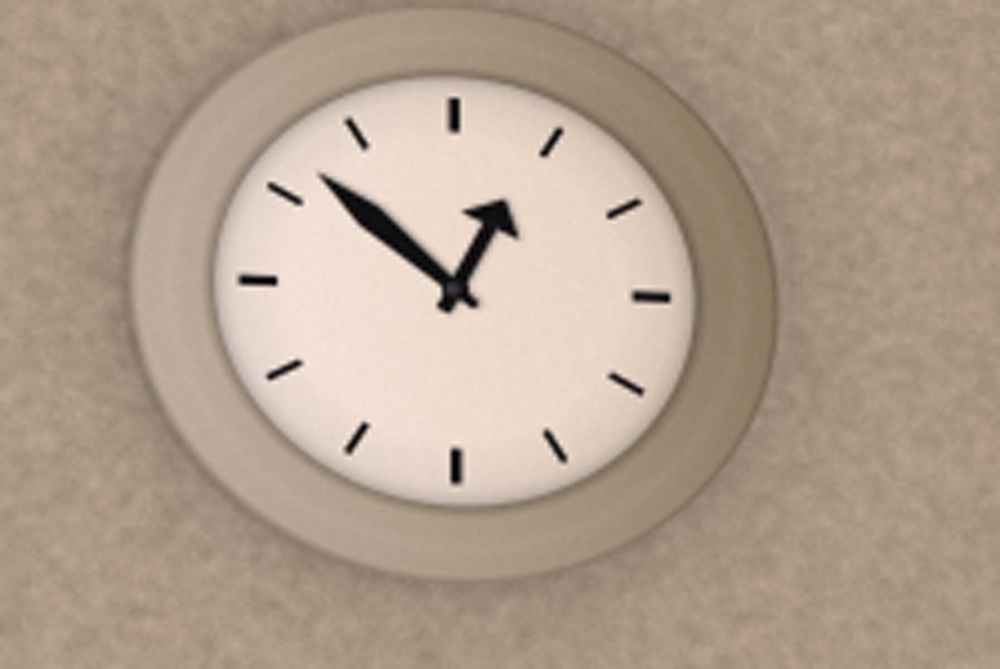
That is 12,52
